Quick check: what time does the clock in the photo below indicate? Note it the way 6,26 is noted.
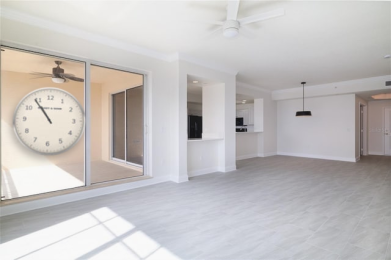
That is 10,54
